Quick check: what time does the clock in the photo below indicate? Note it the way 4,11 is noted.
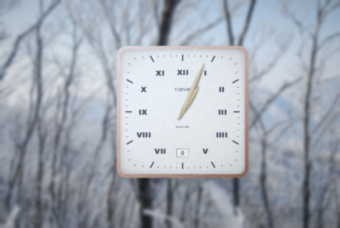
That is 1,04
